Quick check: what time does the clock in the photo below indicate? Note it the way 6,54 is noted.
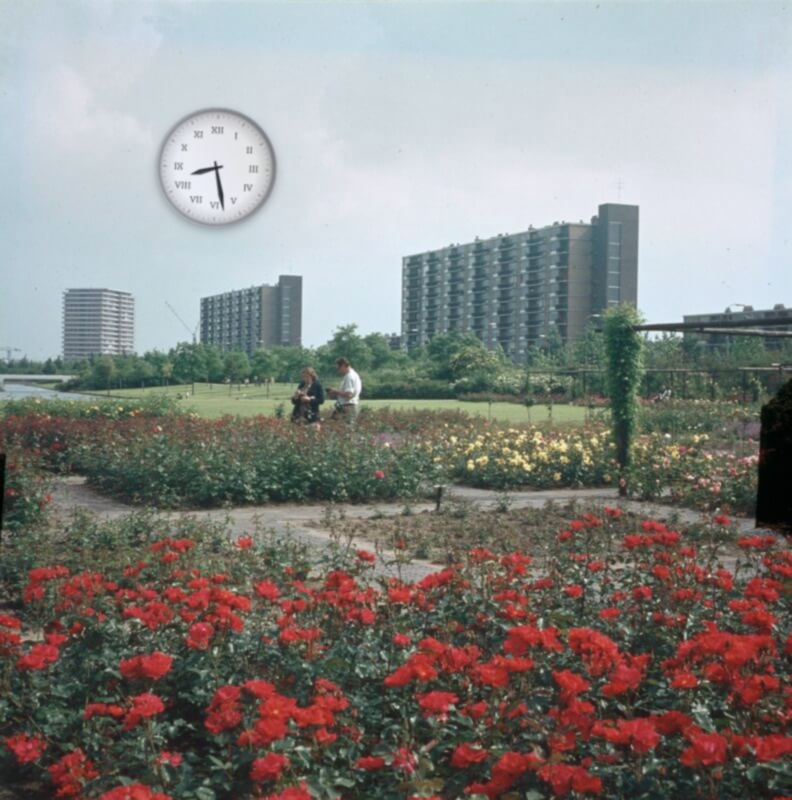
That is 8,28
